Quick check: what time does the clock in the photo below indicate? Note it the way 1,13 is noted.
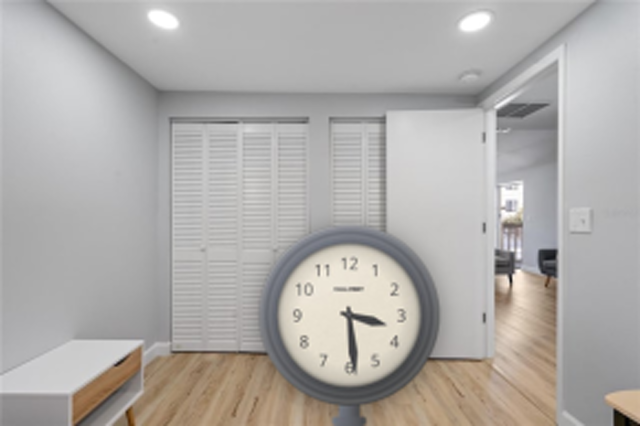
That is 3,29
